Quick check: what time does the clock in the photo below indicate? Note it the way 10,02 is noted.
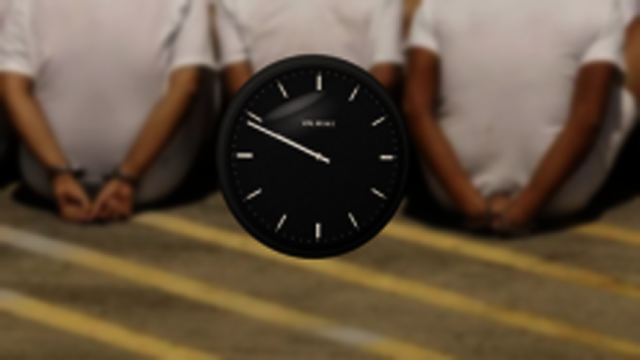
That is 9,49
